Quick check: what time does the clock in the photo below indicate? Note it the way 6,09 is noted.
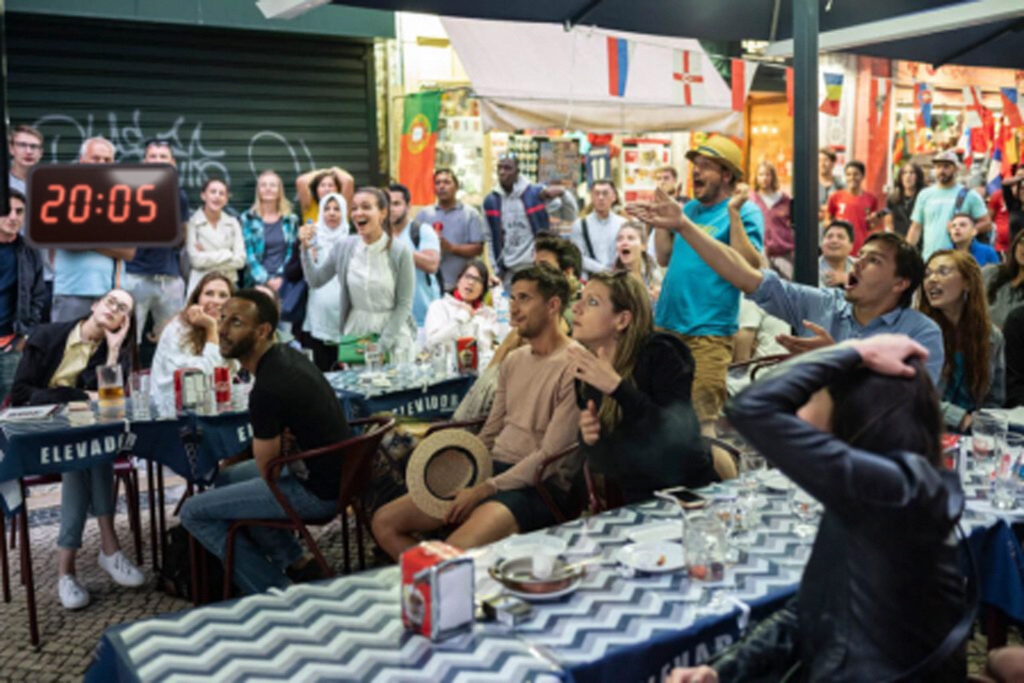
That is 20,05
